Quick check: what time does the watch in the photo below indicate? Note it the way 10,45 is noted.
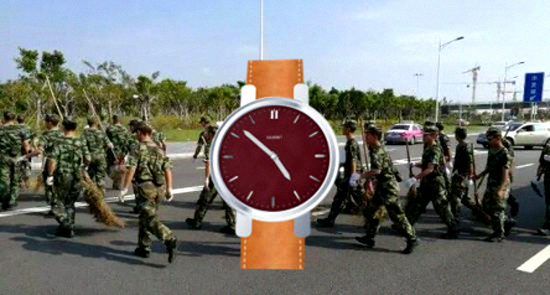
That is 4,52
